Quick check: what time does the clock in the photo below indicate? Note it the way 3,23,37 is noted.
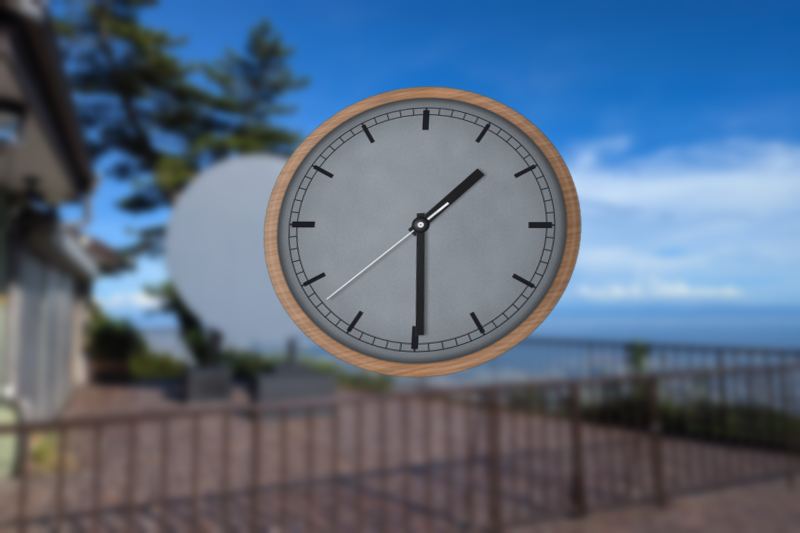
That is 1,29,38
